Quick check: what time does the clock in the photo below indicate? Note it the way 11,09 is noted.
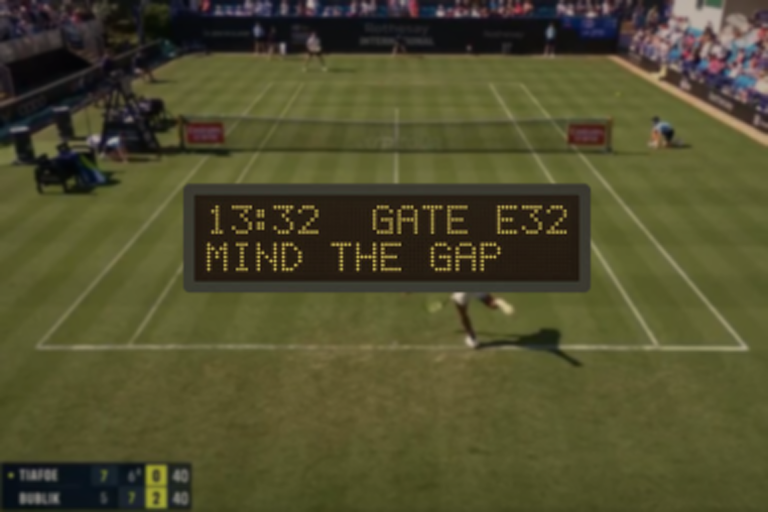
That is 13,32
